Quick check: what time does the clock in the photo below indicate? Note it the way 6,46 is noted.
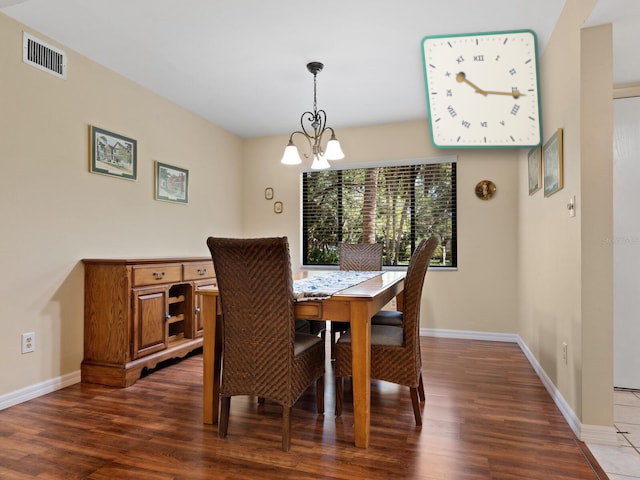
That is 10,16
